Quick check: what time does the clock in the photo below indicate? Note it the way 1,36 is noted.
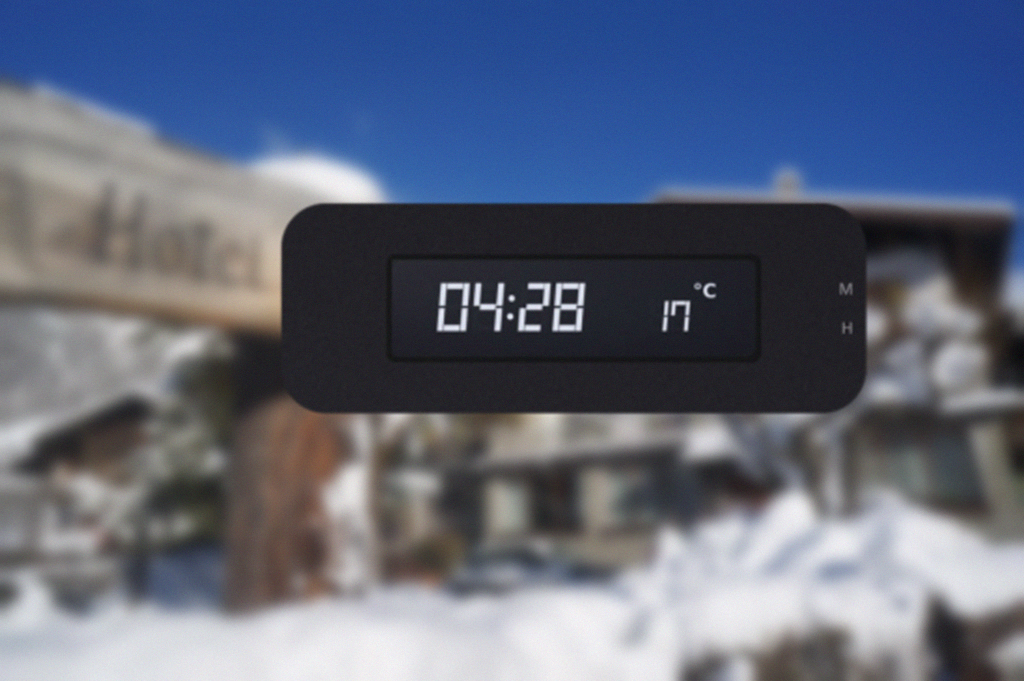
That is 4,28
